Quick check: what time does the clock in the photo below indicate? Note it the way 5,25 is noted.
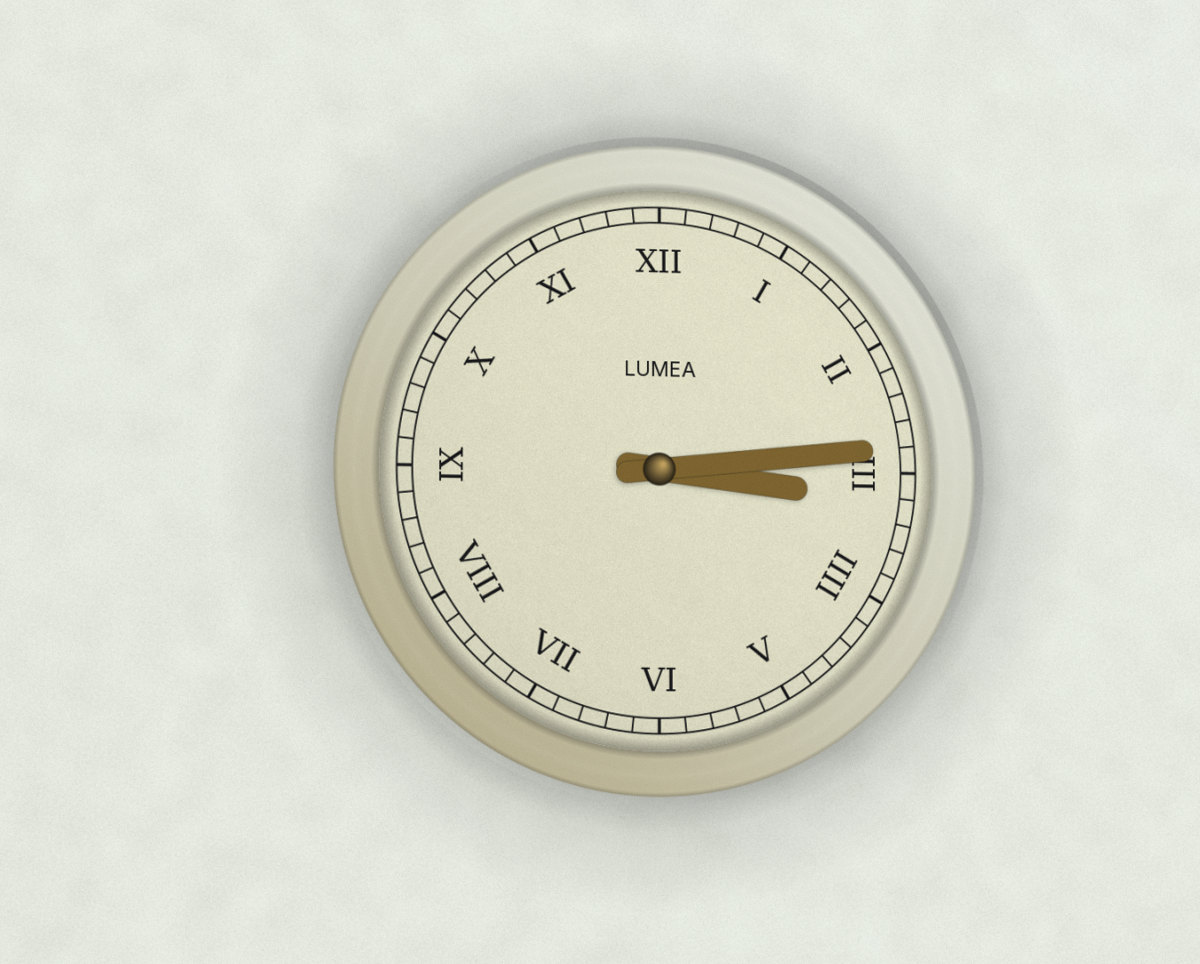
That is 3,14
